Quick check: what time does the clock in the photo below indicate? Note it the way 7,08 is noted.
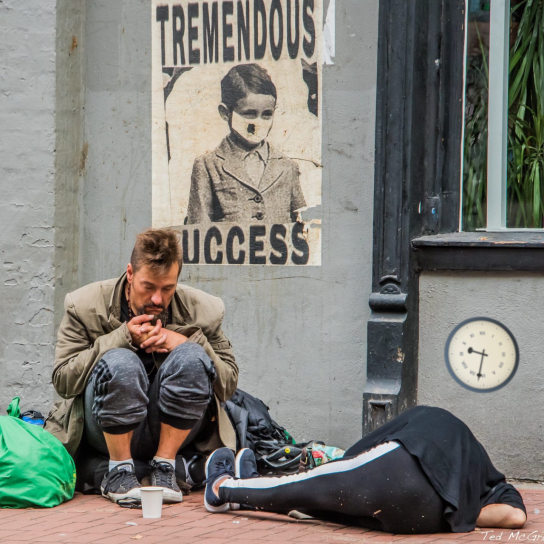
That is 9,32
